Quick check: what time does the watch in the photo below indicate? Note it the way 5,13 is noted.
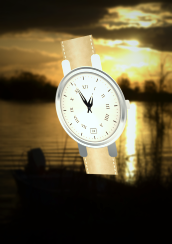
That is 12,56
